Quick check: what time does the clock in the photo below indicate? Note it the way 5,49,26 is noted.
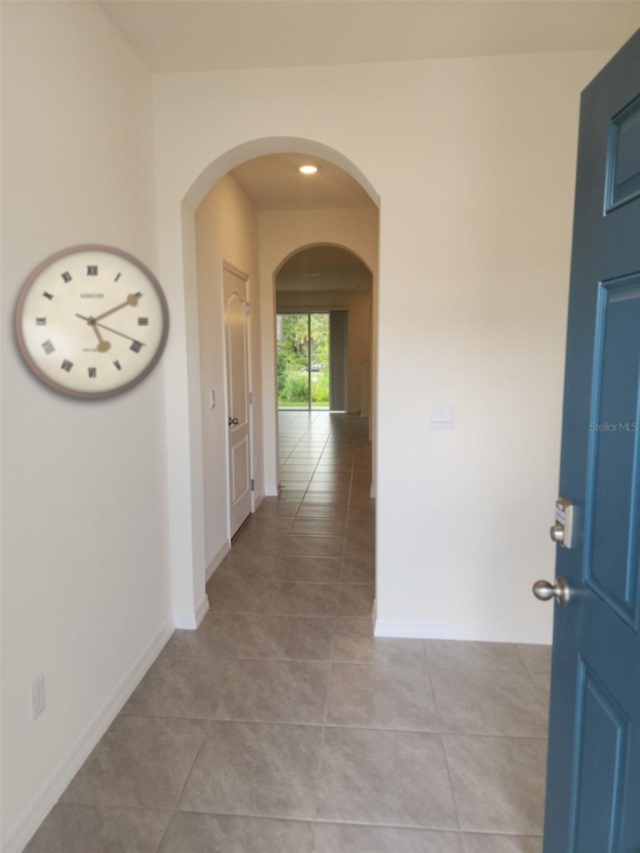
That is 5,10,19
